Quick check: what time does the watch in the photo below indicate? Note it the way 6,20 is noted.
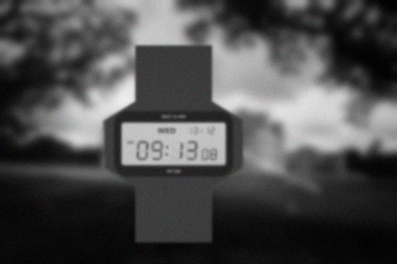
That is 9,13
